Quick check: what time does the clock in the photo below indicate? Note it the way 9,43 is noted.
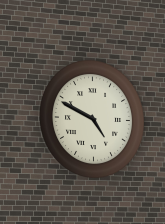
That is 4,49
